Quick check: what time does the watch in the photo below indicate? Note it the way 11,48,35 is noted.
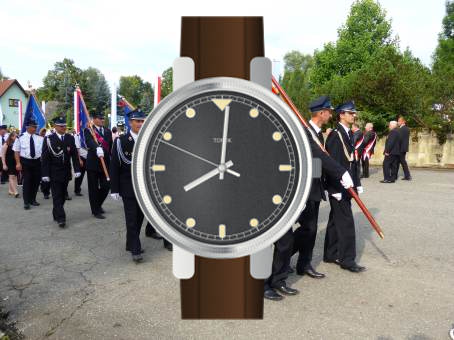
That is 8,00,49
